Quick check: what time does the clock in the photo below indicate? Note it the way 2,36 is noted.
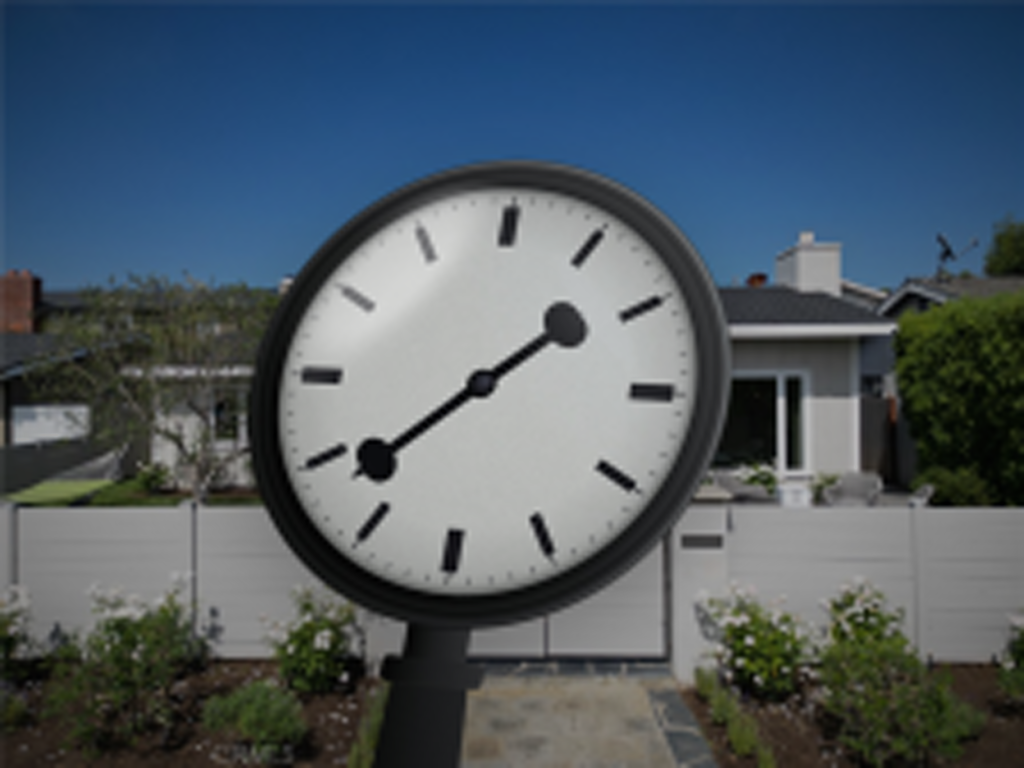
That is 1,38
